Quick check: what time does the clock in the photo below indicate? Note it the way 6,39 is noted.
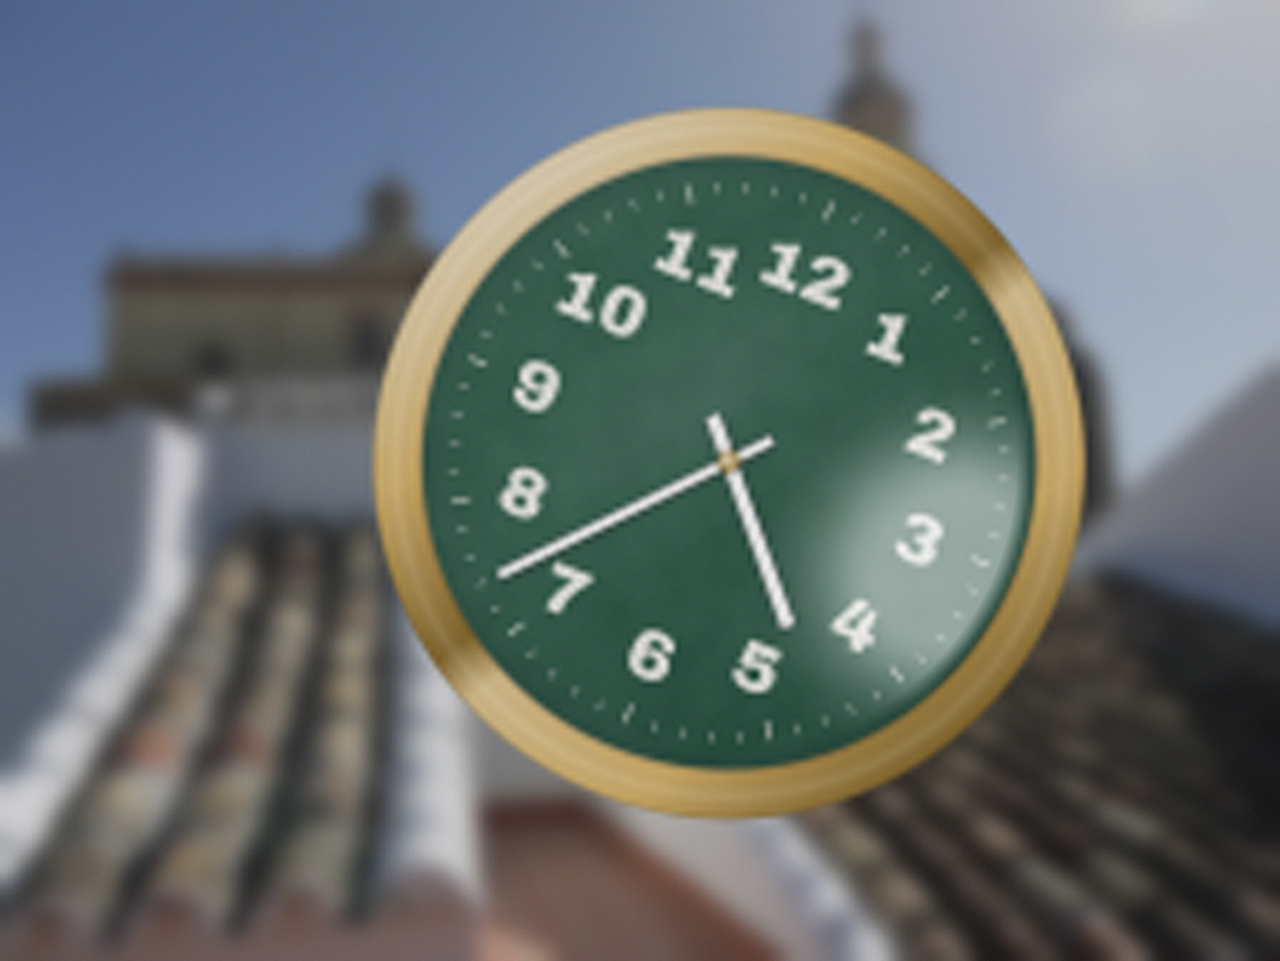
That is 4,37
